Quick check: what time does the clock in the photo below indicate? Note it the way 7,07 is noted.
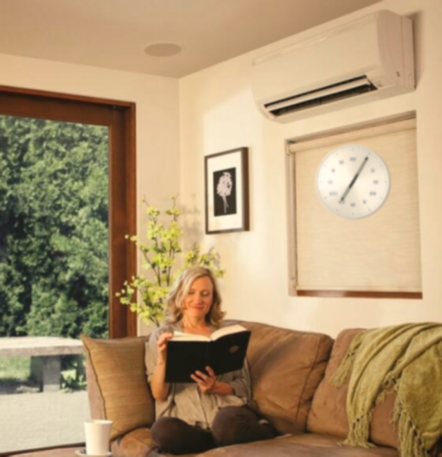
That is 7,05
